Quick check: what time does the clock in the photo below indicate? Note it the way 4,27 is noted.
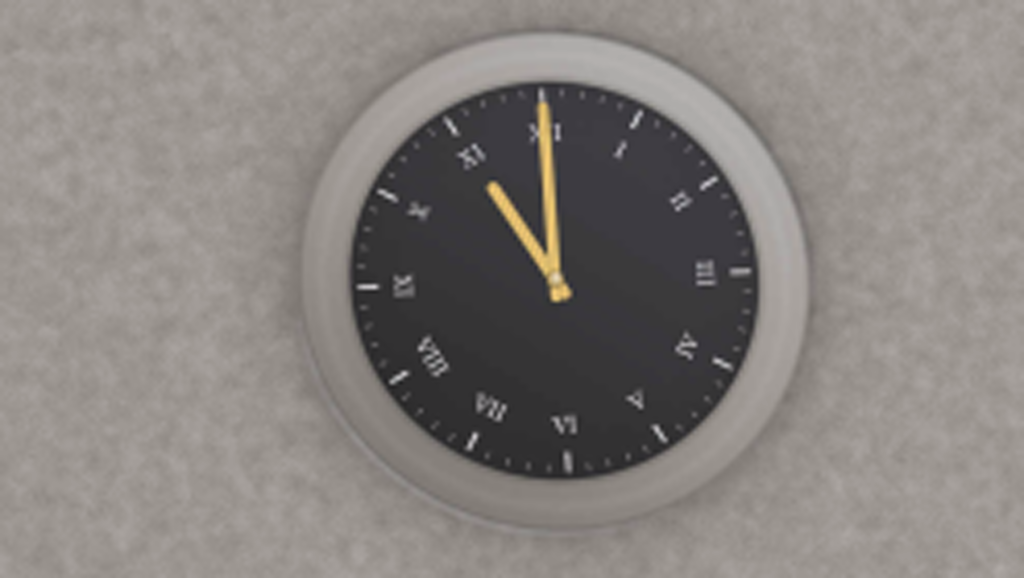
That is 11,00
